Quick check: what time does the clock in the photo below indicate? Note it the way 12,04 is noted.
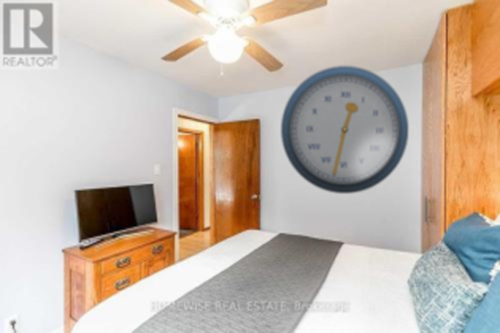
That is 12,32
